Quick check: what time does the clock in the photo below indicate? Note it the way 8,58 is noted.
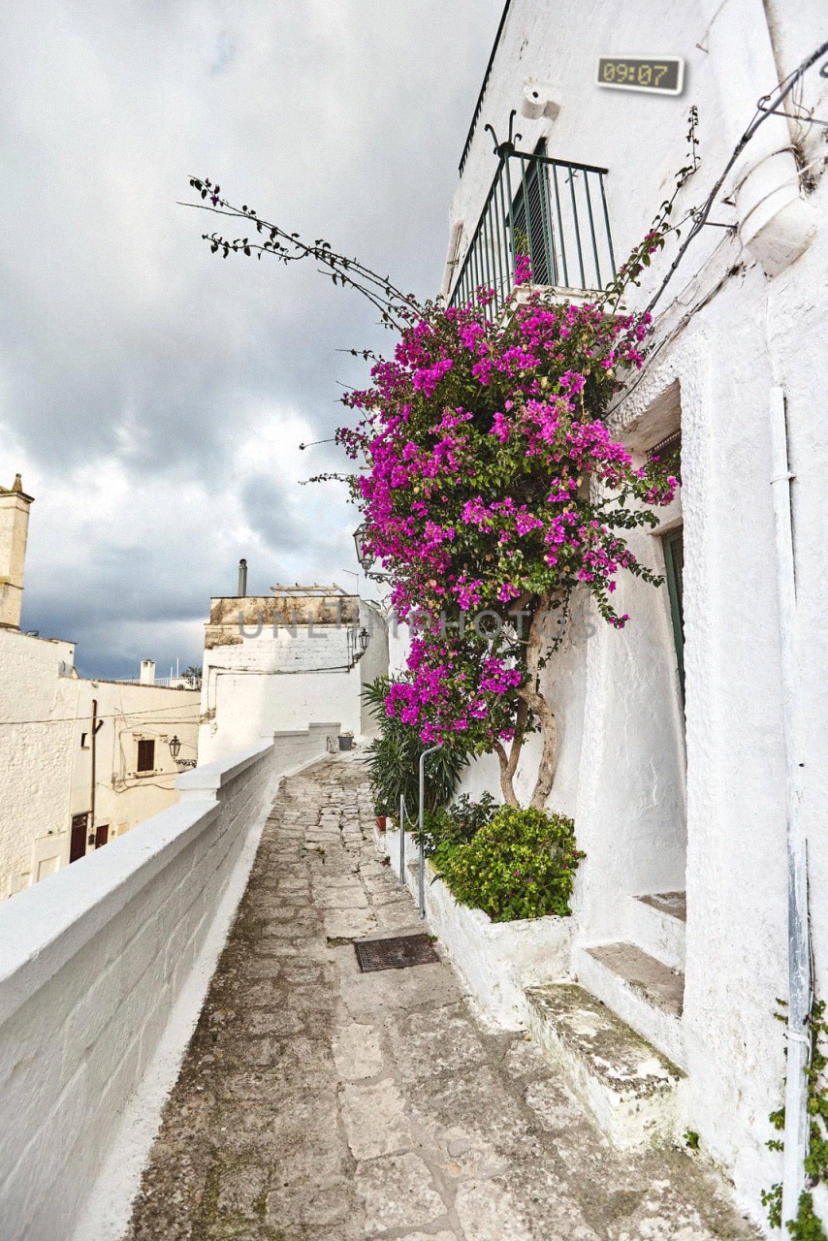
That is 9,07
